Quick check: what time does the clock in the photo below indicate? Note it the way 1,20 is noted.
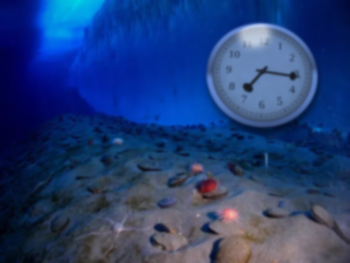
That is 7,16
